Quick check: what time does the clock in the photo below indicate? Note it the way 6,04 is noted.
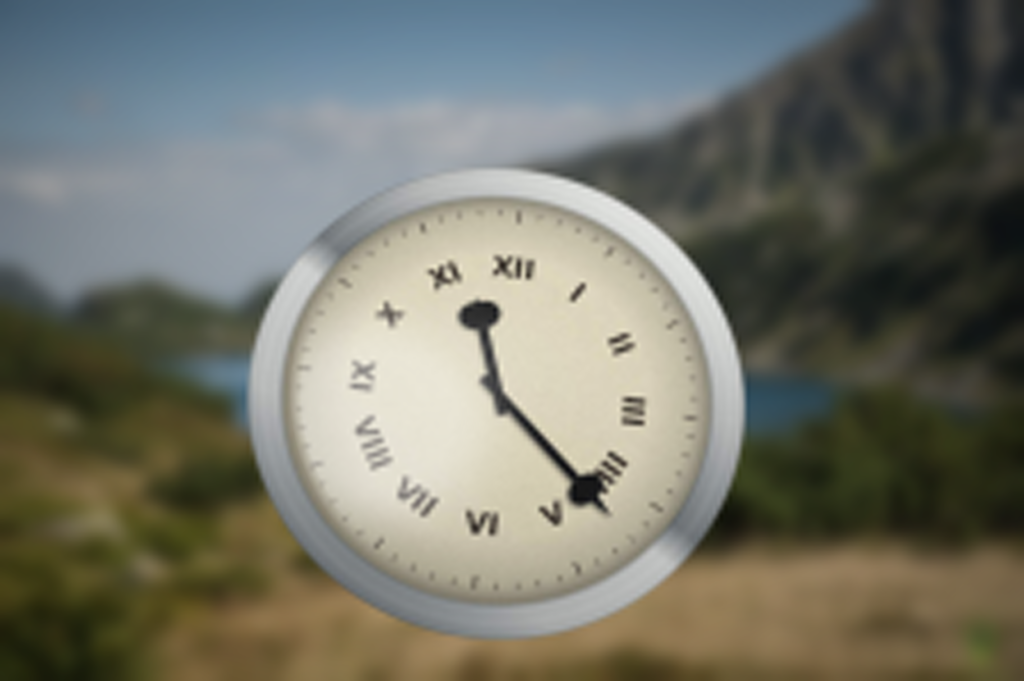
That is 11,22
